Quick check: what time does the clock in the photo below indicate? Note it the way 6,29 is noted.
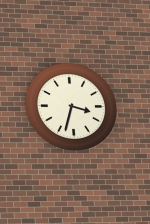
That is 3,33
